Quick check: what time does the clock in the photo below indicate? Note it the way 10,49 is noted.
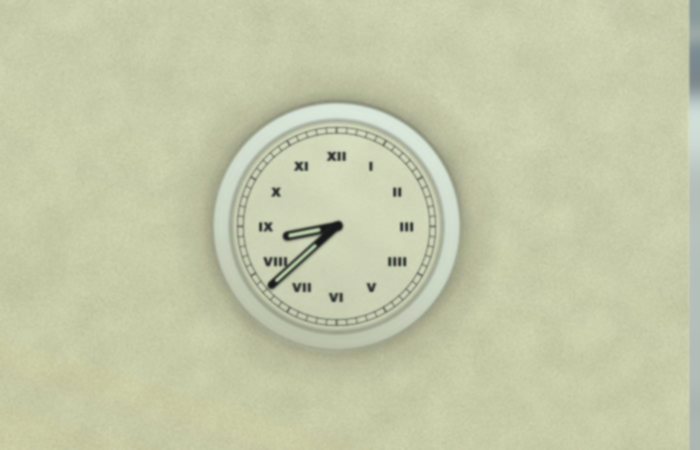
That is 8,38
